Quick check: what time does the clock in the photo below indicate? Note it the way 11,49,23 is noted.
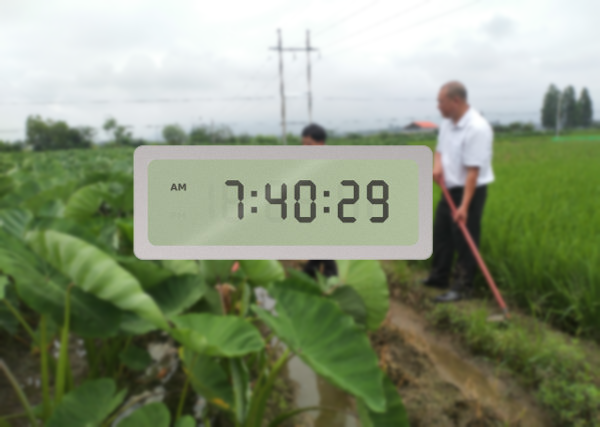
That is 7,40,29
